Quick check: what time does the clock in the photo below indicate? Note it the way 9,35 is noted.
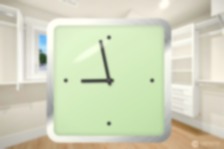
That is 8,58
